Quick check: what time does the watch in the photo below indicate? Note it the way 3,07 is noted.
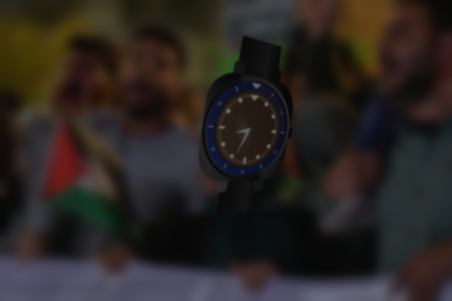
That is 8,34
